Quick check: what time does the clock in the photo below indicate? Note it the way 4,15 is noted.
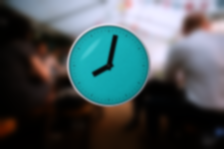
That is 8,02
